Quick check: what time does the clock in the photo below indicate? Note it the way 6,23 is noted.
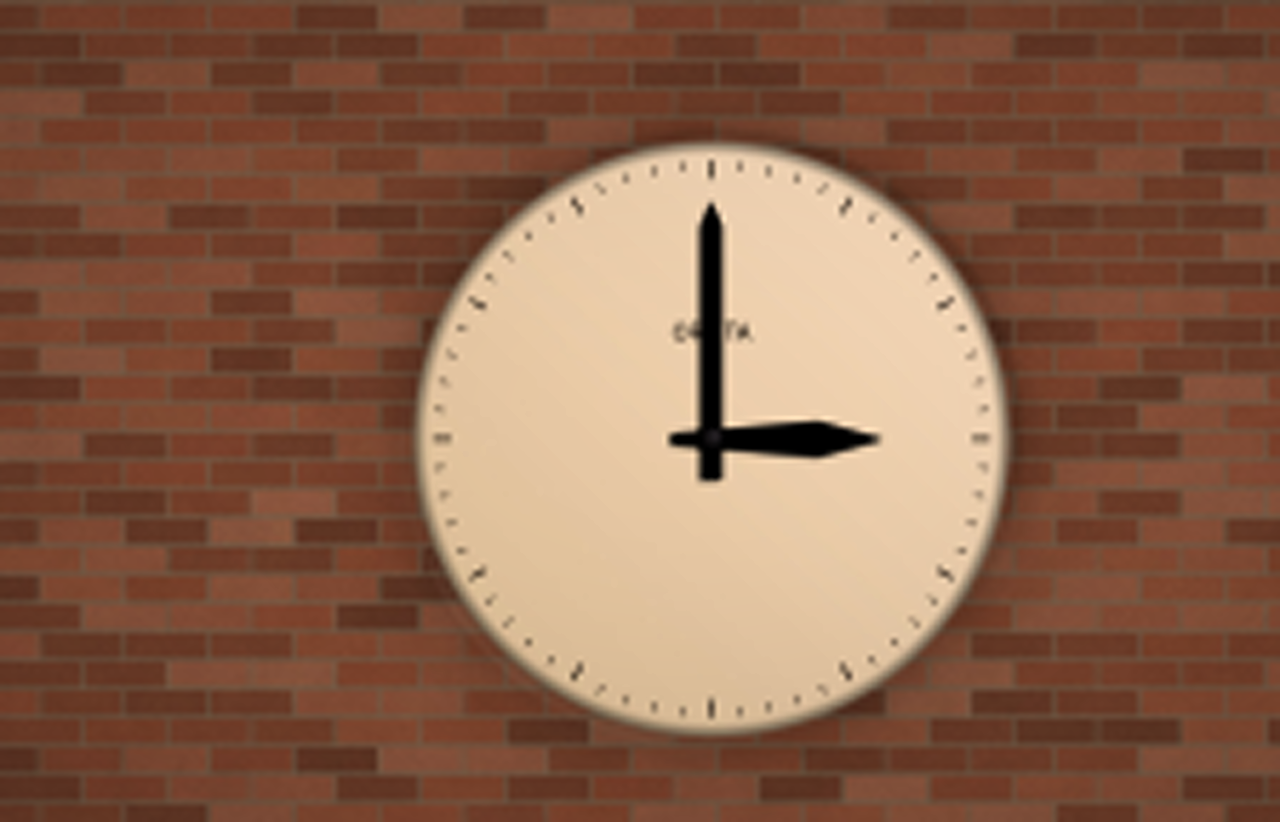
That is 3,00
